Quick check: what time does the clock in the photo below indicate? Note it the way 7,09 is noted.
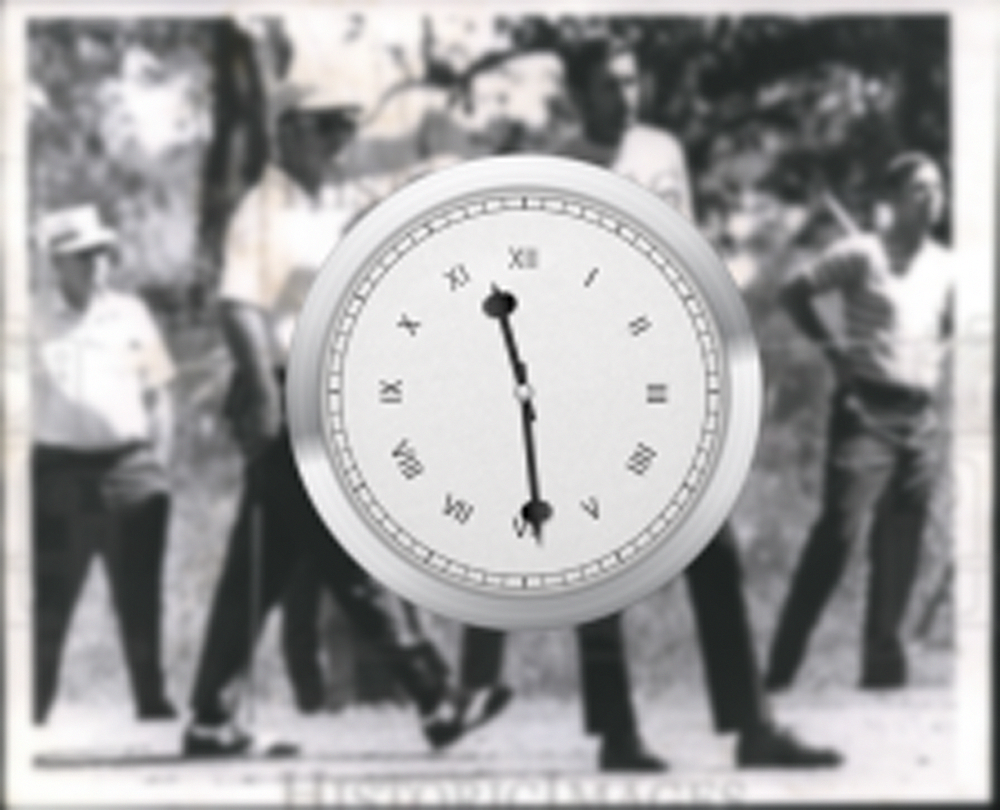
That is 11,29
